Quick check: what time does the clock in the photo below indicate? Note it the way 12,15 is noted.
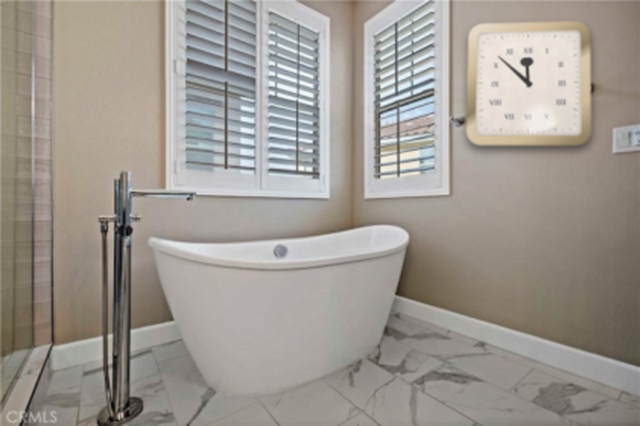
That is 11,52
